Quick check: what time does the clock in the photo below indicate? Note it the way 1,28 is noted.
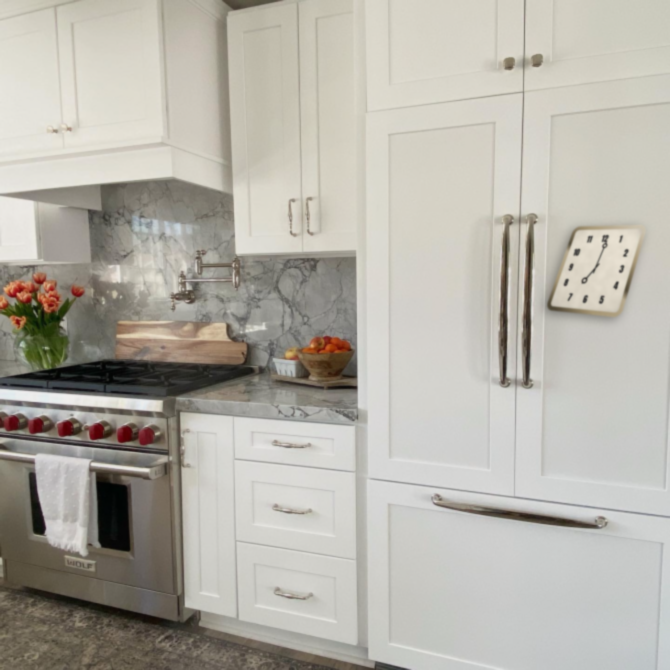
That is 7,01
